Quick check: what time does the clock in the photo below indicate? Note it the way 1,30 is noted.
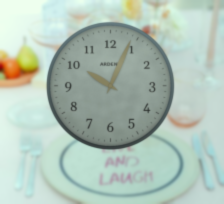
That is 10,04
